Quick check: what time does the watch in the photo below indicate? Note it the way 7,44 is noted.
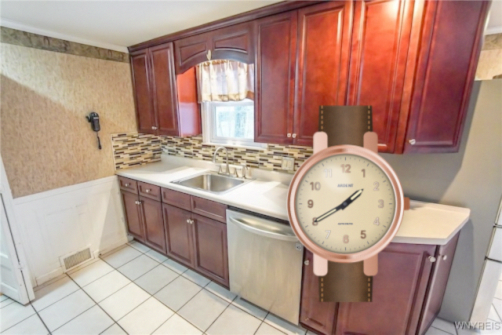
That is 1,40
